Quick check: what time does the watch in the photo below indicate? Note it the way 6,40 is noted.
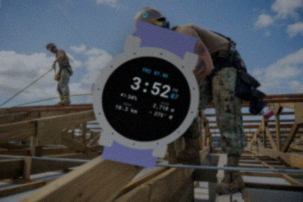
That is 3,52
